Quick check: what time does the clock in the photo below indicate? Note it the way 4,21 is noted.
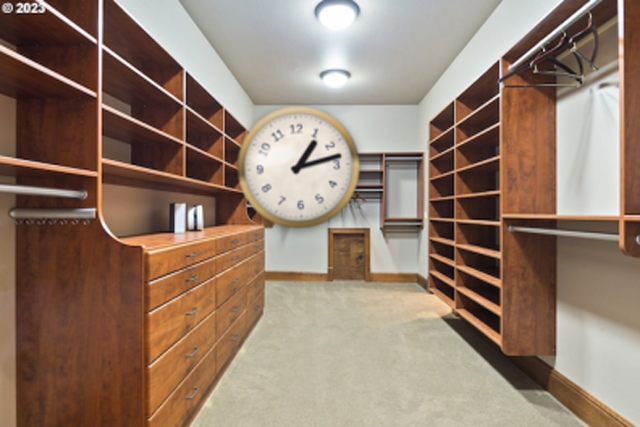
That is 1,13
